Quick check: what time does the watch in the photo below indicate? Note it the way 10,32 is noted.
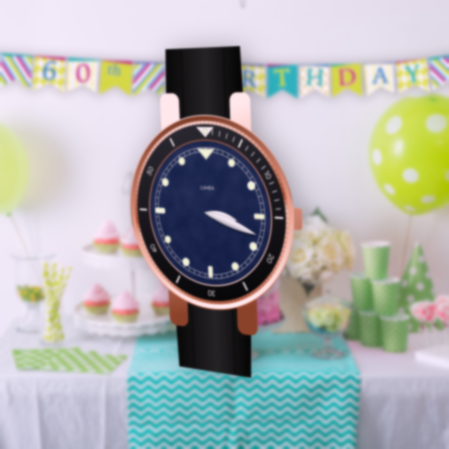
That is 3,18
